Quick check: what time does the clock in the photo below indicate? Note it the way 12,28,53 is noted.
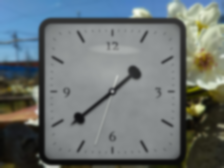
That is 1,38,33
